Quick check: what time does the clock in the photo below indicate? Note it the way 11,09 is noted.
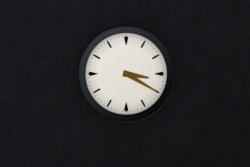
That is 3,20
